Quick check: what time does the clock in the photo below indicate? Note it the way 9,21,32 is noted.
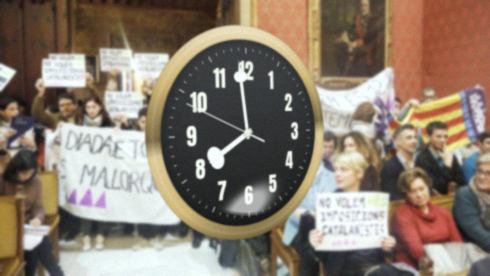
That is 7,58,49
